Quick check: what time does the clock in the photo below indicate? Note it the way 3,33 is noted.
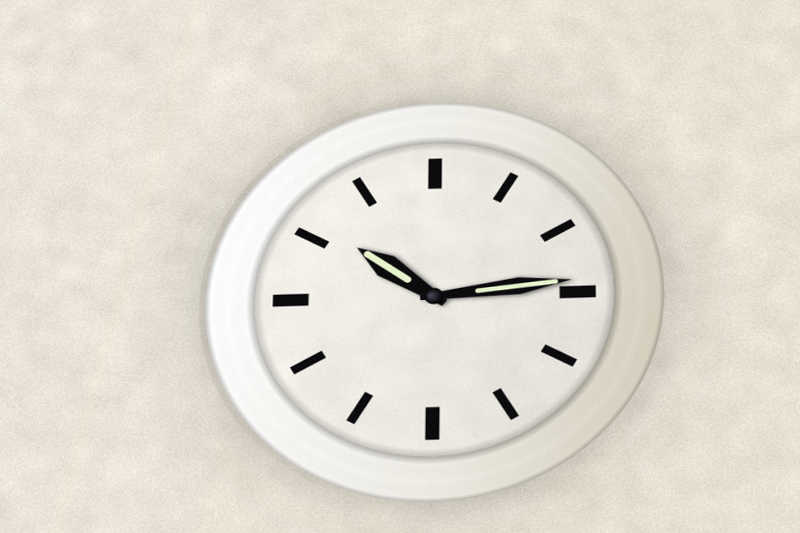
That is 10,14
